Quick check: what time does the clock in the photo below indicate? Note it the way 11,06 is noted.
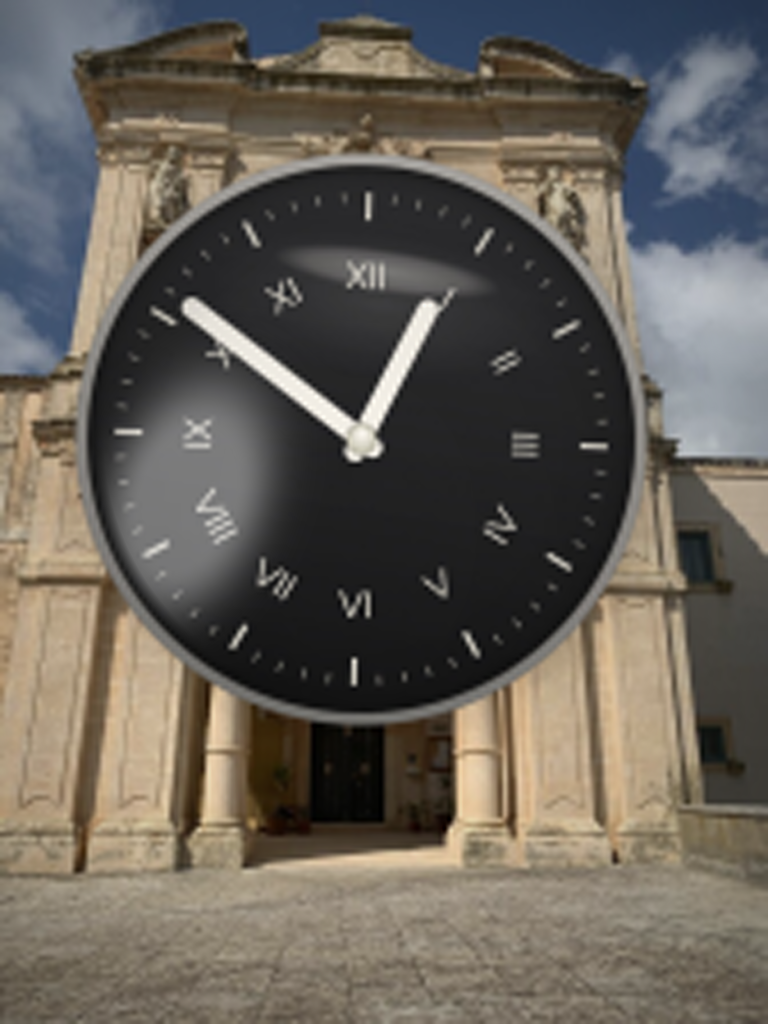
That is 12,51
